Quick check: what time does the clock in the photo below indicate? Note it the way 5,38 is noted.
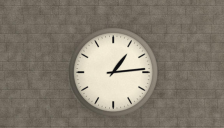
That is 1,14
